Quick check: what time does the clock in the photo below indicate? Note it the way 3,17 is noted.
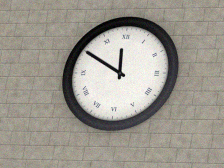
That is 11,50
